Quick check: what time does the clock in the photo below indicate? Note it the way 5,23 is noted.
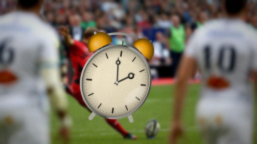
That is 1,59
